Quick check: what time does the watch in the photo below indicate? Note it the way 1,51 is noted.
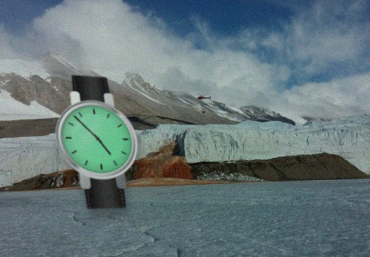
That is 4,53
